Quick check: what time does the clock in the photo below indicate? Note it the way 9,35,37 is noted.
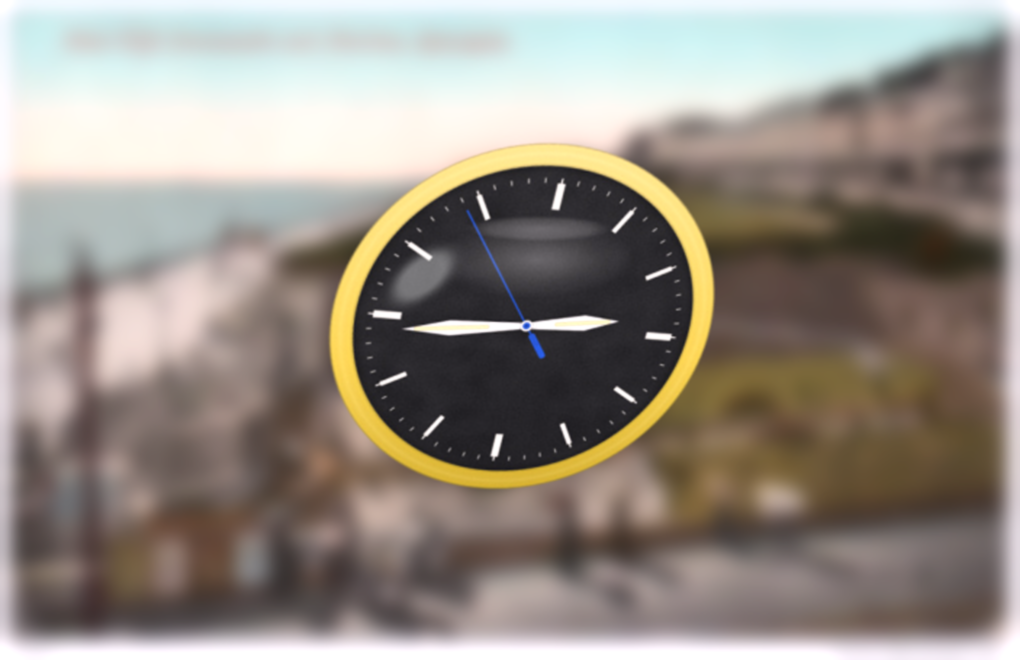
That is 2,43,54
